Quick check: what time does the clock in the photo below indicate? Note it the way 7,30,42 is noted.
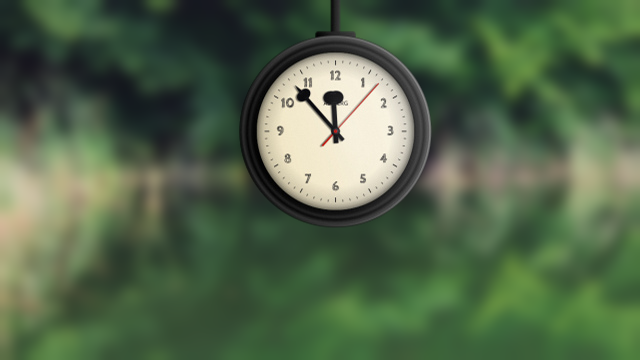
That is 11,53,07
